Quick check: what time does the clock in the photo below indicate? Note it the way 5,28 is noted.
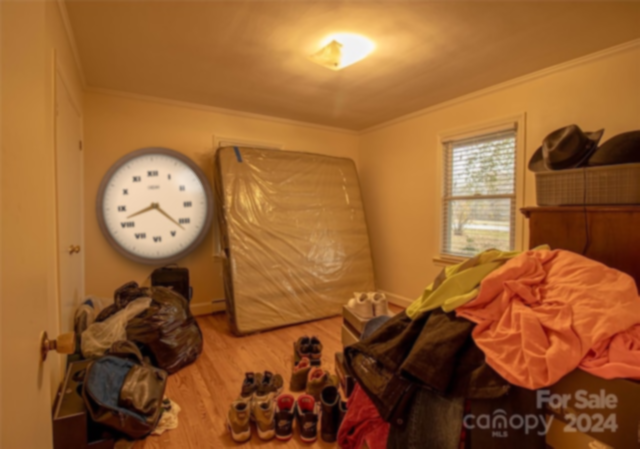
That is 8,22
